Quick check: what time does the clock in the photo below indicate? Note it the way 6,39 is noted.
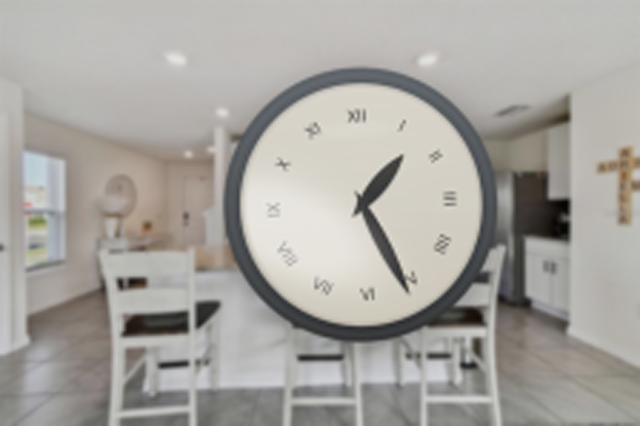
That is 1,26
